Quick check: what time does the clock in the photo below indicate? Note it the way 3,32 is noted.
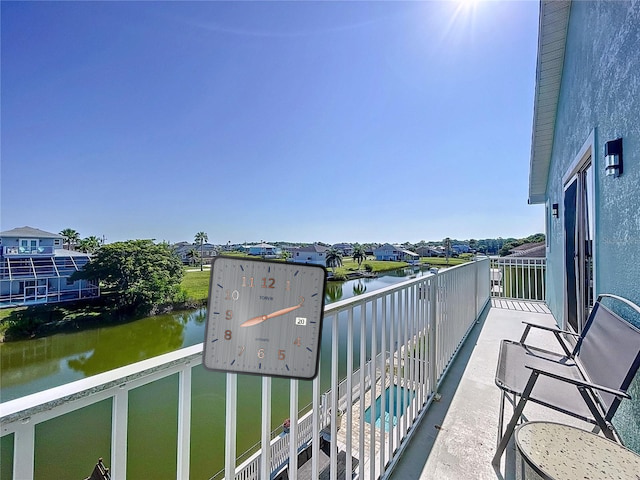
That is 8,11
